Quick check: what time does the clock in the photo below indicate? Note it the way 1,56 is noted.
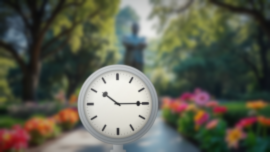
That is 10,15
